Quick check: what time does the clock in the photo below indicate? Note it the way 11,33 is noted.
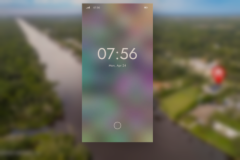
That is 7,56
